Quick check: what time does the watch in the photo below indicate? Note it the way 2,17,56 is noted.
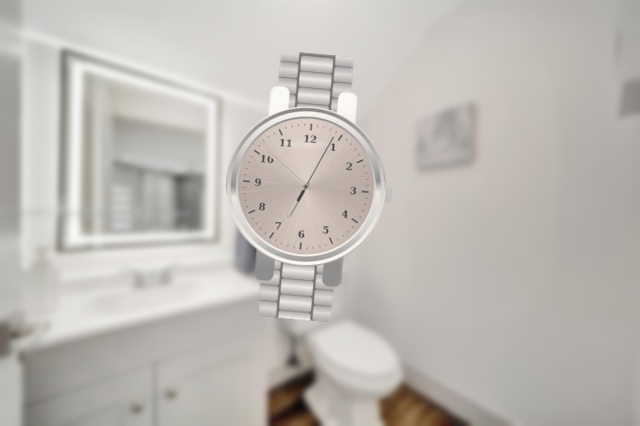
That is 6,51,04
